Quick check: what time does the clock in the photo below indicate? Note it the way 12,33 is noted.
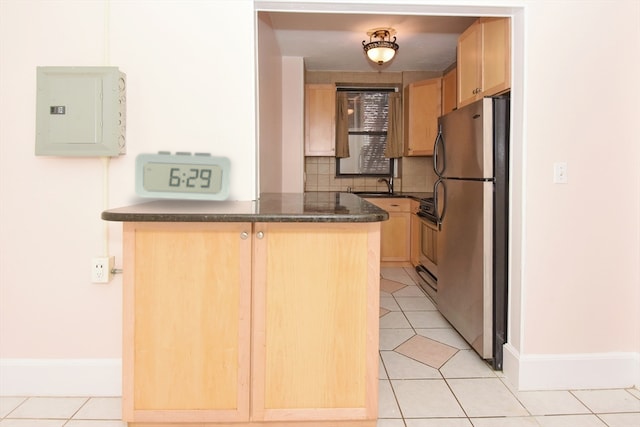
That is 6,29
